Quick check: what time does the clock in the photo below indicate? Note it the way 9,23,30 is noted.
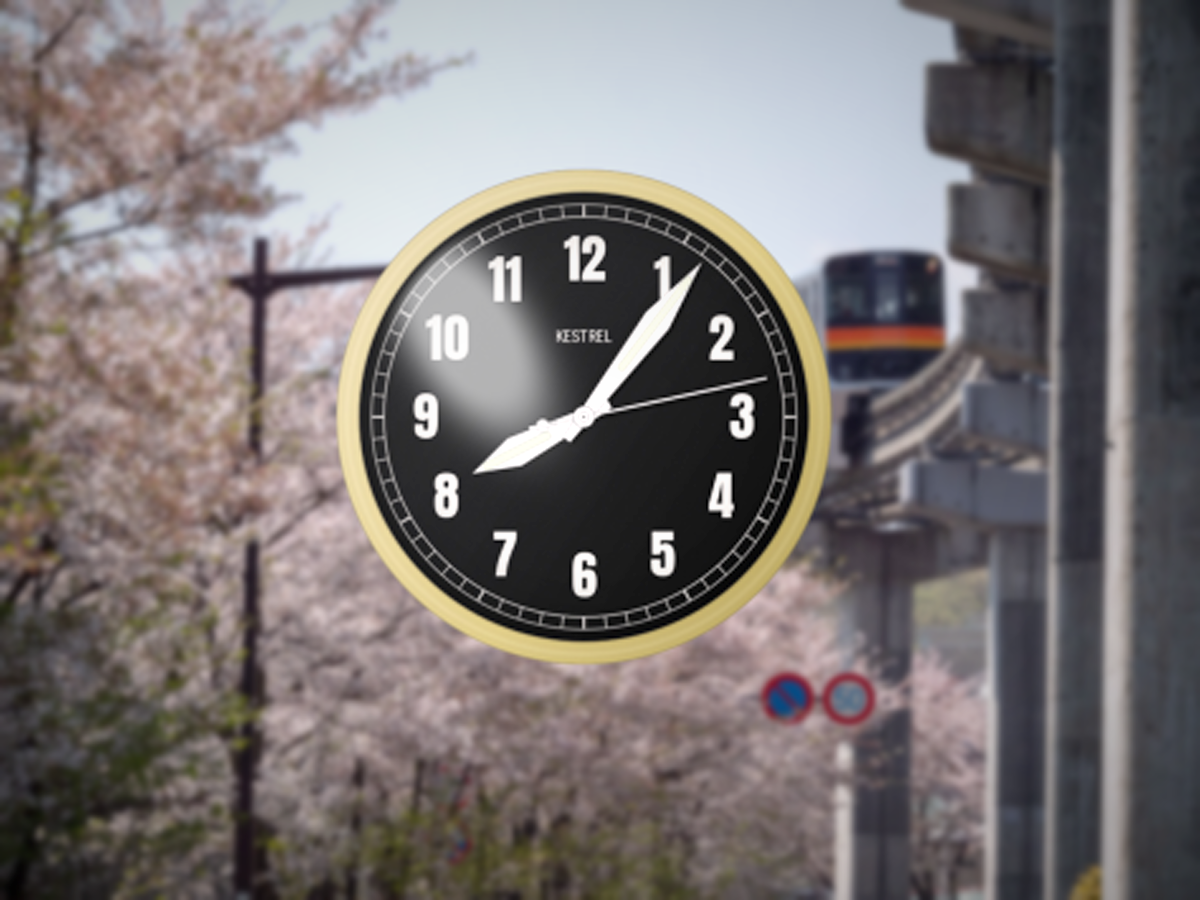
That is 8,06,13
